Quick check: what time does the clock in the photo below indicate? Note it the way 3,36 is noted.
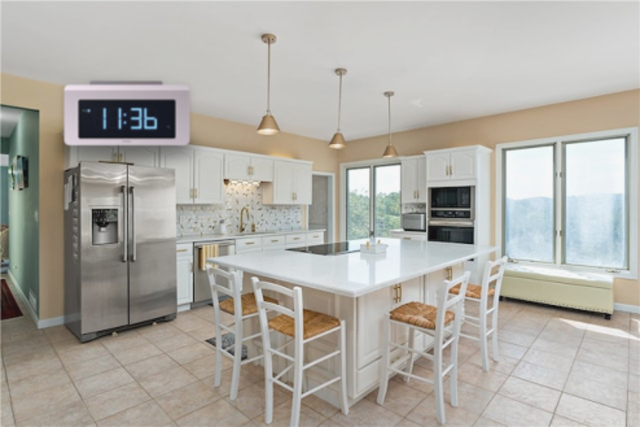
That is 11,36
